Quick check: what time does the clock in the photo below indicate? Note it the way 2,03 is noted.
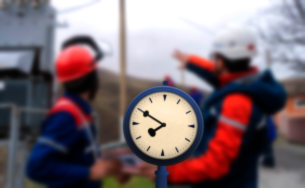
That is 7,50
